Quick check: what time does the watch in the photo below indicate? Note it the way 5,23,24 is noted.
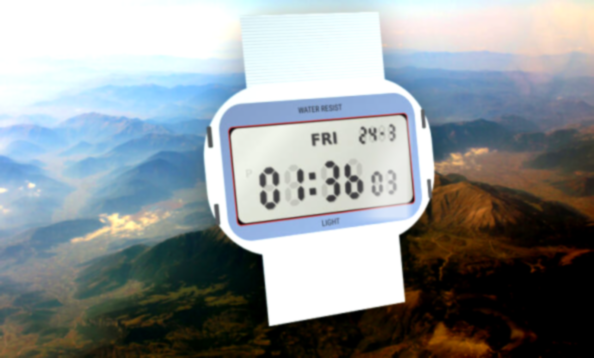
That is 1,36,03
